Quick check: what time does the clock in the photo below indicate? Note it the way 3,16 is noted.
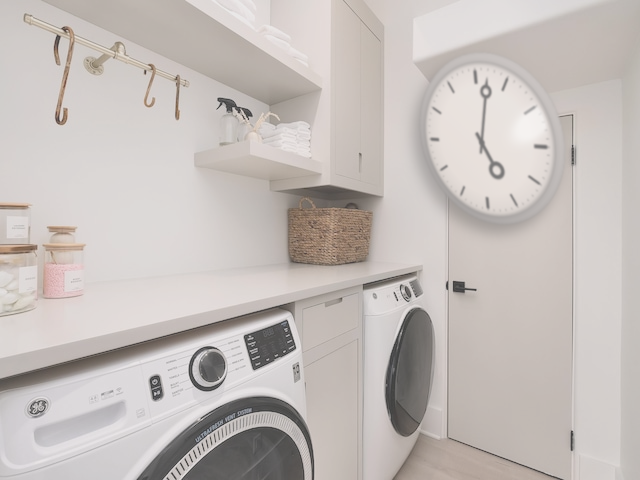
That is 5,02
